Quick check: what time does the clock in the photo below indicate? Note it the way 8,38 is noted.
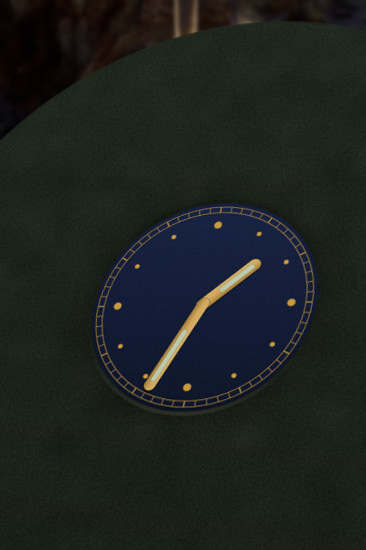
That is 1,34
